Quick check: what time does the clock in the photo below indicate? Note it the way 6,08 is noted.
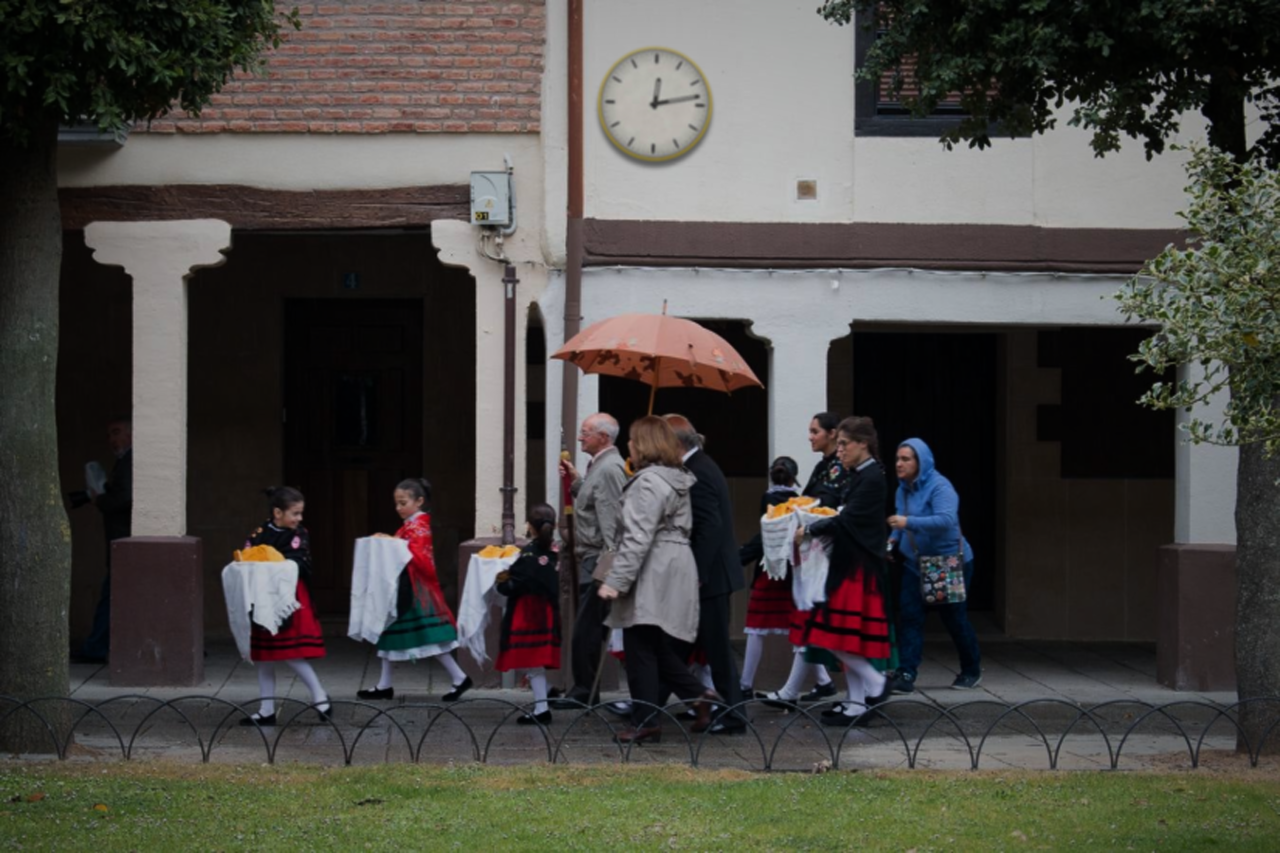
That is 12,13
